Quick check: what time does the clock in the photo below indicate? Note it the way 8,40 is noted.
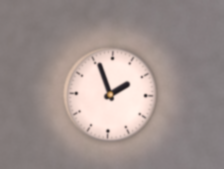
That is 1,56
